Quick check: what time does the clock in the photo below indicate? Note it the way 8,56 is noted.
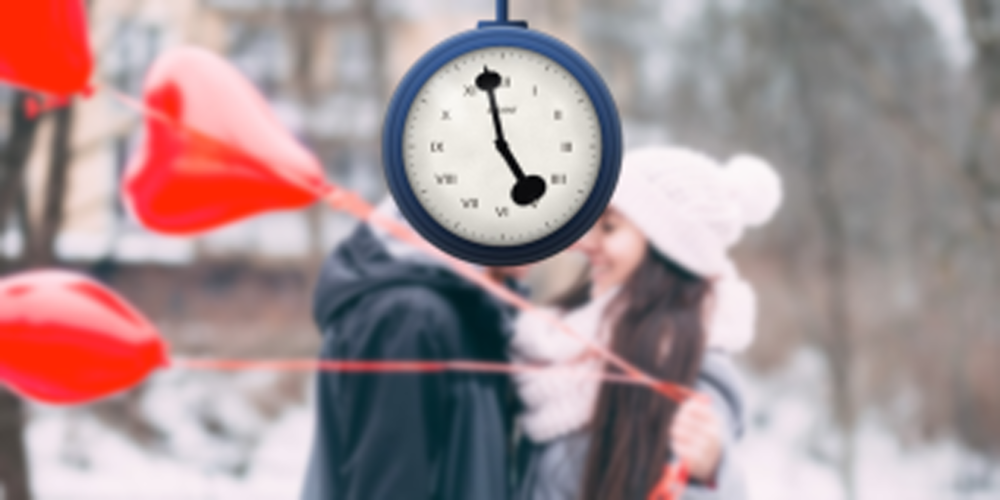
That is 4,58
